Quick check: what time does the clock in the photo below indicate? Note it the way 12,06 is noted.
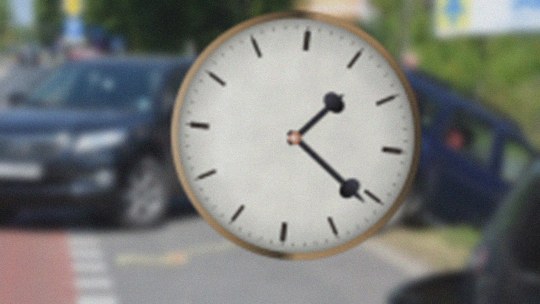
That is 1,21
